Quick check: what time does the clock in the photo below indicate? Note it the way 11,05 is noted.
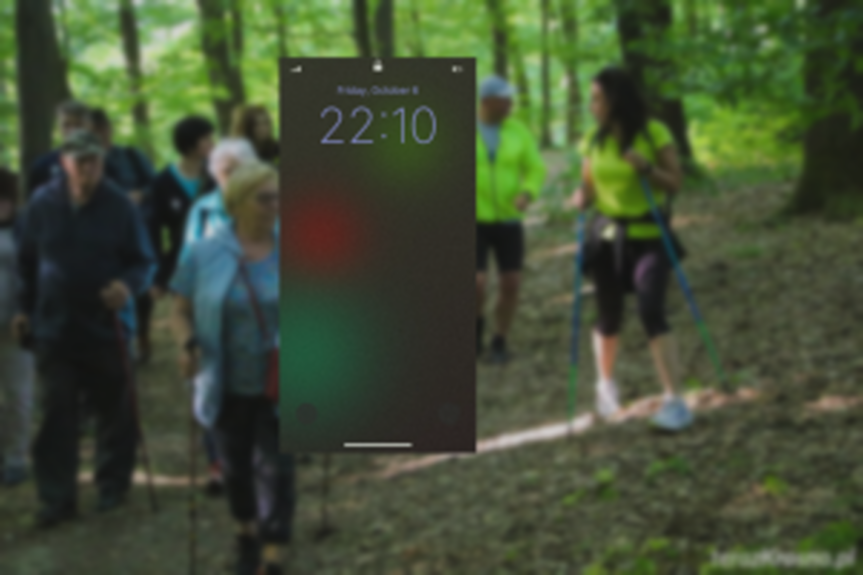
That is 22,10
